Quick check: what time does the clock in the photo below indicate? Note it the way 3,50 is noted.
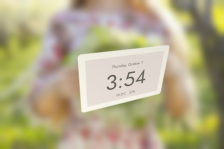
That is 3,54
